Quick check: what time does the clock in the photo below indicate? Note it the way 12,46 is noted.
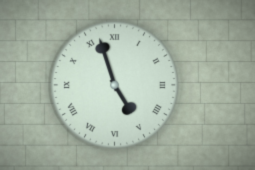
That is 4,57
